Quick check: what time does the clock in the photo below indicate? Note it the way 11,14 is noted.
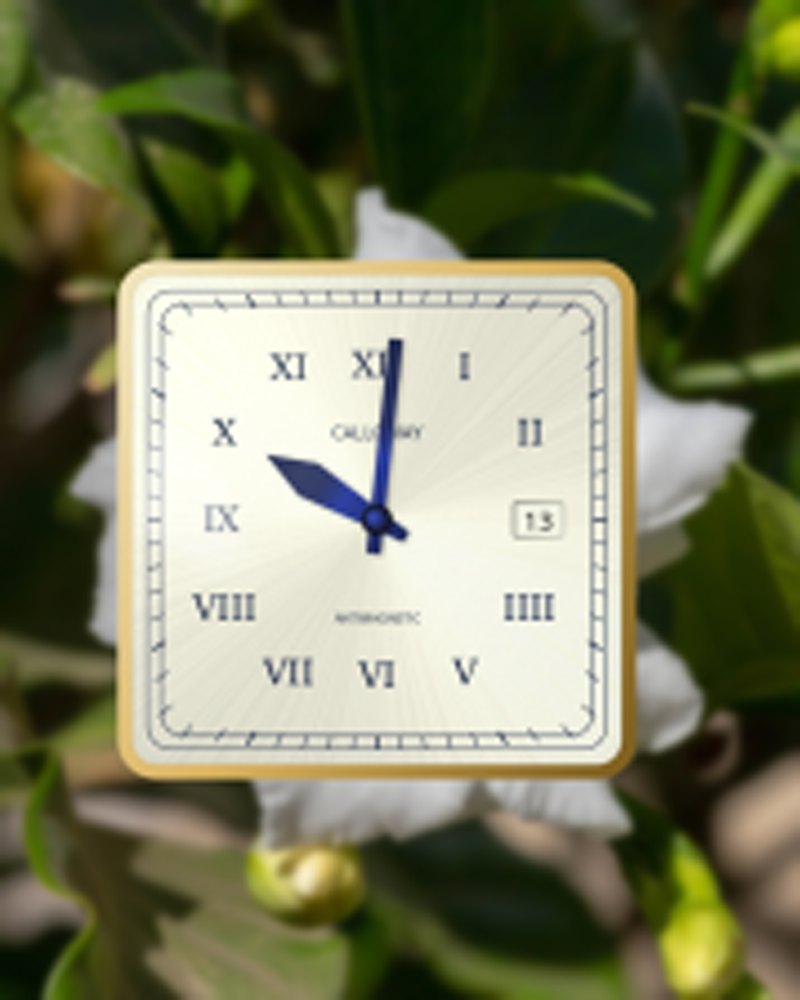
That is 10,01
